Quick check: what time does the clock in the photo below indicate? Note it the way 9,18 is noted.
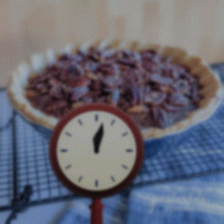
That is 12,02
